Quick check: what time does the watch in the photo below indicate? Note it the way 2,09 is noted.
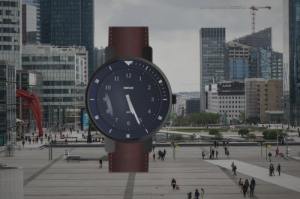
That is 5,26
